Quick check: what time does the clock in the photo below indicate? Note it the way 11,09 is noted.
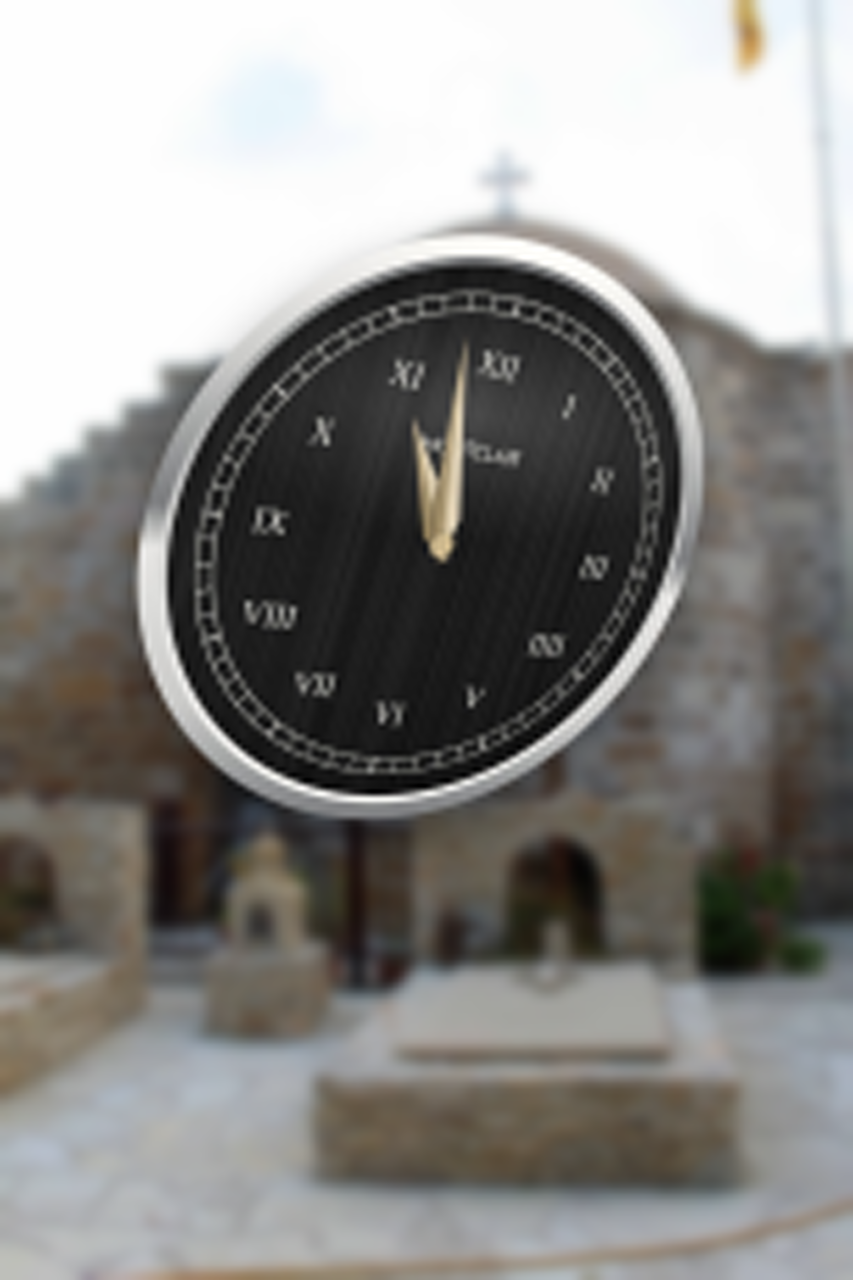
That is 10,58
